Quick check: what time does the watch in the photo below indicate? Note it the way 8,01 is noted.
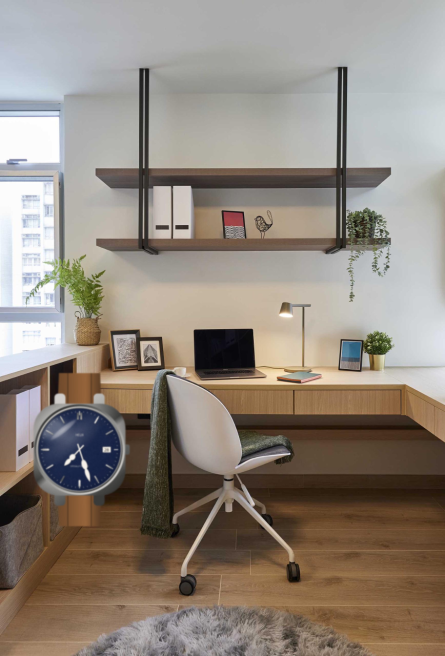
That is 7,27
